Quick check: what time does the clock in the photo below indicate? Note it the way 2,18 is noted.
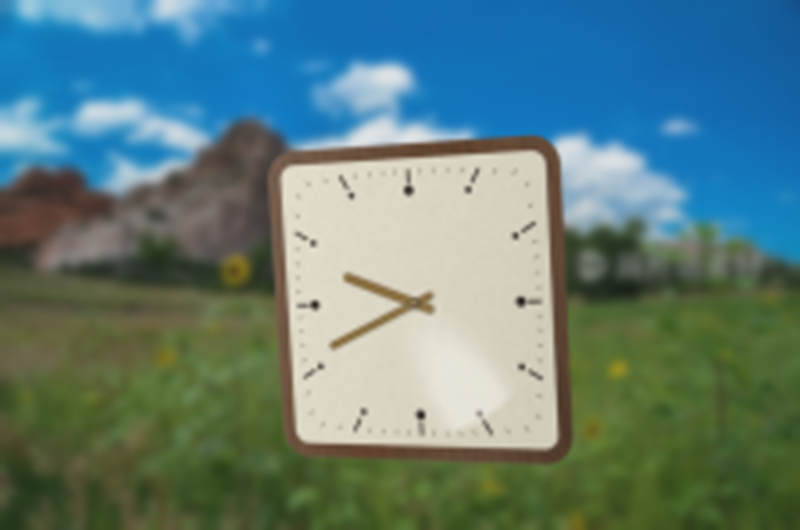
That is 9,41
